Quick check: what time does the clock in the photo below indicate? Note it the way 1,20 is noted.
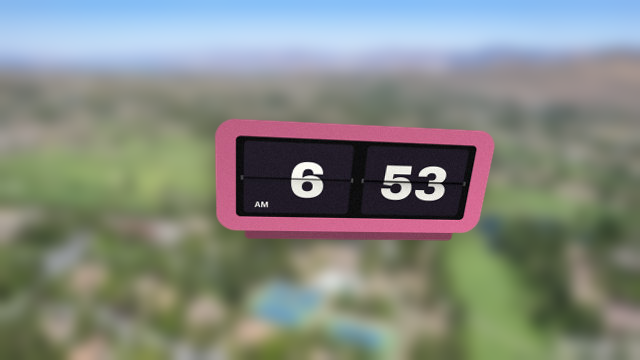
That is 6,53
